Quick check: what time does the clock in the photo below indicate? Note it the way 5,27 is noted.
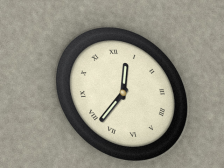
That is 12,38
